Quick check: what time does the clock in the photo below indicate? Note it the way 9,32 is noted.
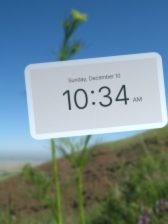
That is 10,34
